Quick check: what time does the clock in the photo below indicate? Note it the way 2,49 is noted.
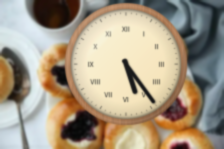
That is 5,24
